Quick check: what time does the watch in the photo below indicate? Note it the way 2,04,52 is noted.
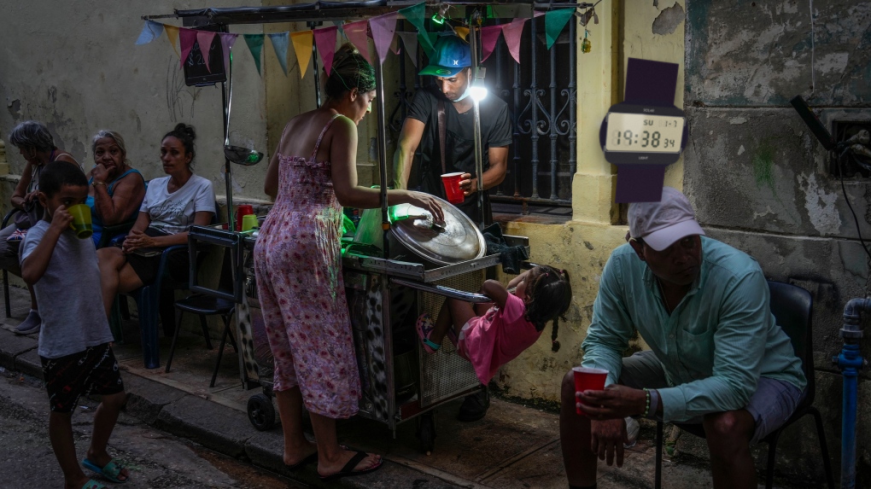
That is 19,38,34
